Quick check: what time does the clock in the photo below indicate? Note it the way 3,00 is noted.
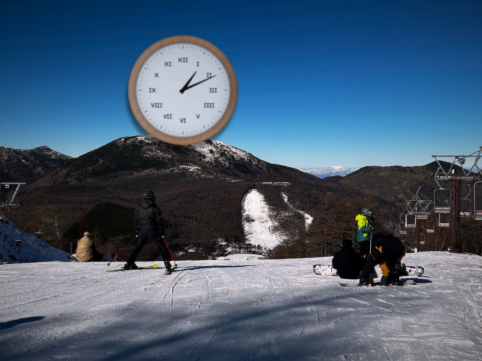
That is 1,11
